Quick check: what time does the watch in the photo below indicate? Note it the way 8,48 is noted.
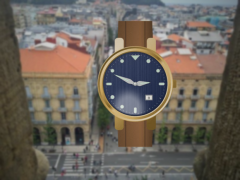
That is 2,49
